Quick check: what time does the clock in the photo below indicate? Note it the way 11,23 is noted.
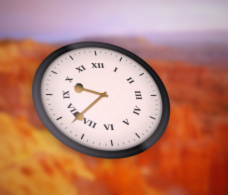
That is 9,38
